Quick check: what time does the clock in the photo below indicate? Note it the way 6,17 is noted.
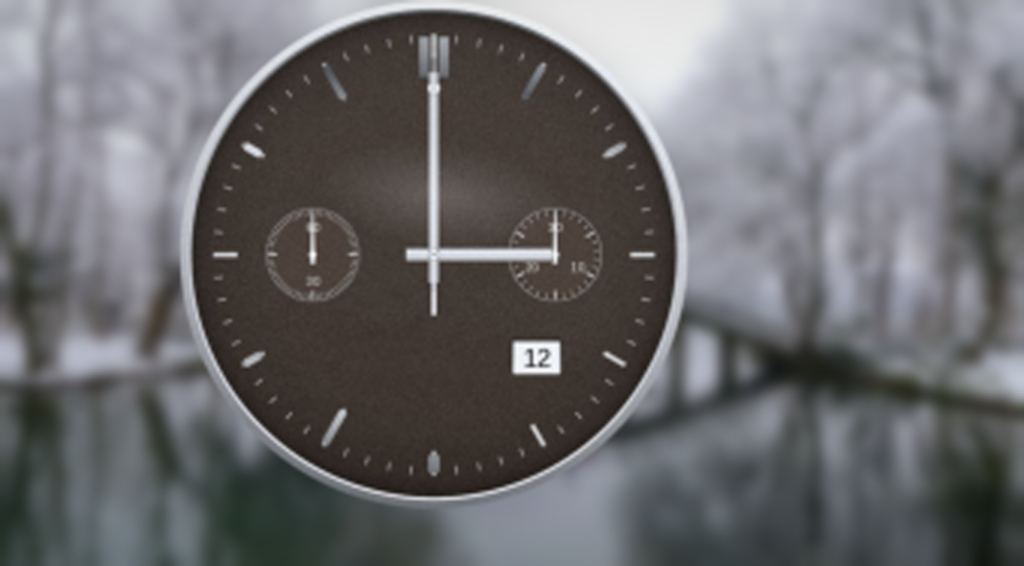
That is 3,00
